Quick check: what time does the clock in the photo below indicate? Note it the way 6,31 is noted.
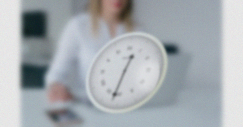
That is 12,32
